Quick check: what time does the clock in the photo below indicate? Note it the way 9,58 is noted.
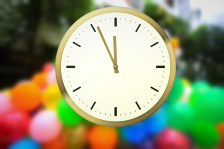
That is 11,56
